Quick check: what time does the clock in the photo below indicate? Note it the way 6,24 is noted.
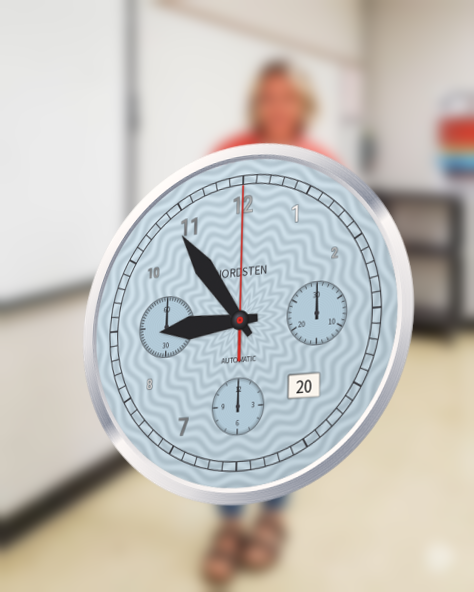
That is 8,54
